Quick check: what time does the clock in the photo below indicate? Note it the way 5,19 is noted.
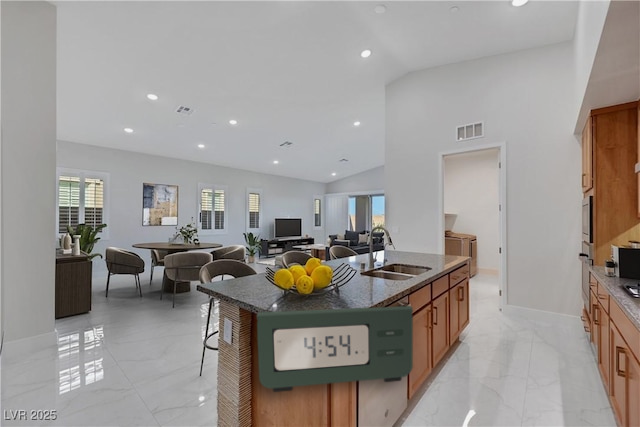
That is 4,54
